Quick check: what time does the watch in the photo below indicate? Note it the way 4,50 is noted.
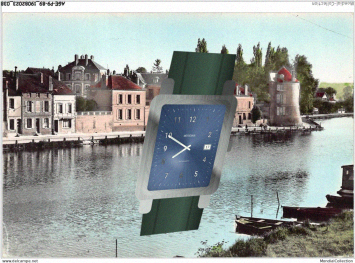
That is 7,50
